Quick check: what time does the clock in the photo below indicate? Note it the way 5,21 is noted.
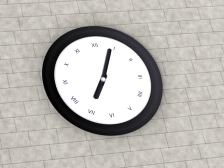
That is 7,04
